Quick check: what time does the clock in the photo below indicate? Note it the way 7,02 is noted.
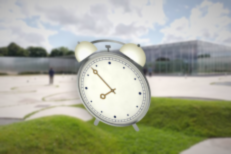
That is 7,53
